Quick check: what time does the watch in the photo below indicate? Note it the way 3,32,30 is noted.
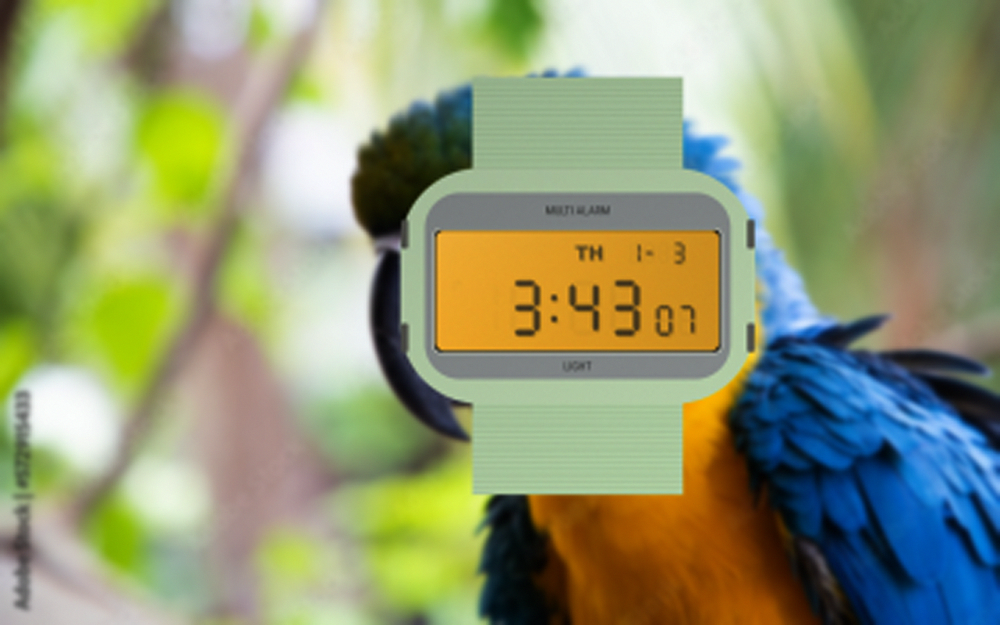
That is 3,43,07
